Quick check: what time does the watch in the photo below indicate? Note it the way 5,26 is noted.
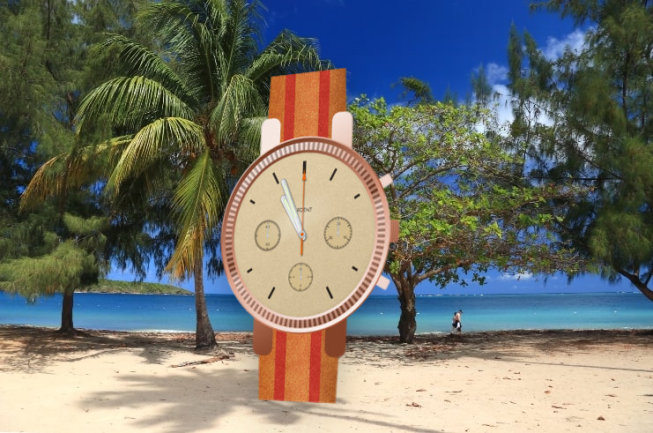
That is 10,56
